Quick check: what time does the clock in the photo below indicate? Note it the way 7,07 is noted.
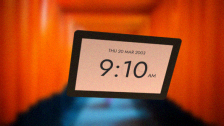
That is 9,10
